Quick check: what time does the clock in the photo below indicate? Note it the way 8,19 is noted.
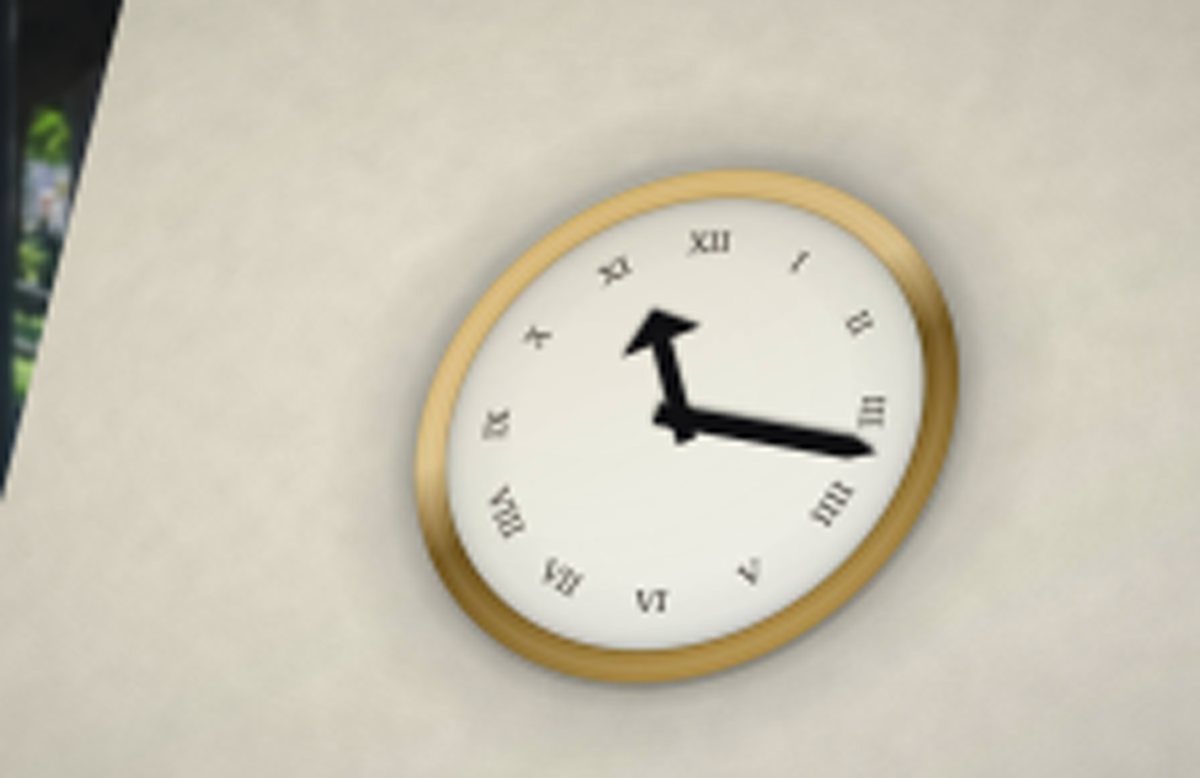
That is 11,17
